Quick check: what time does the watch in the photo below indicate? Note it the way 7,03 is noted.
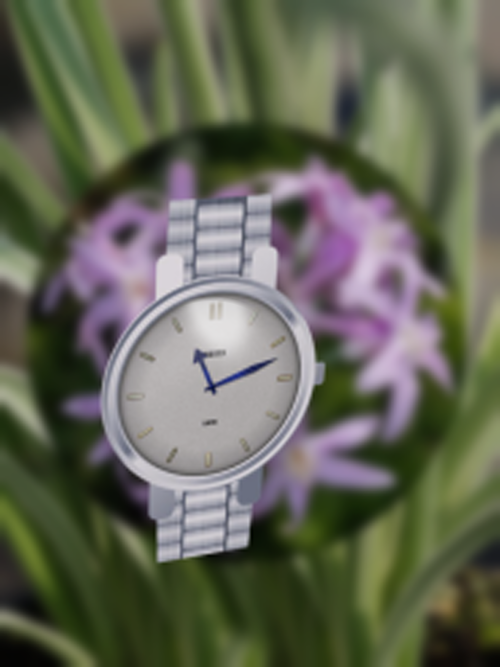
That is 11,12
